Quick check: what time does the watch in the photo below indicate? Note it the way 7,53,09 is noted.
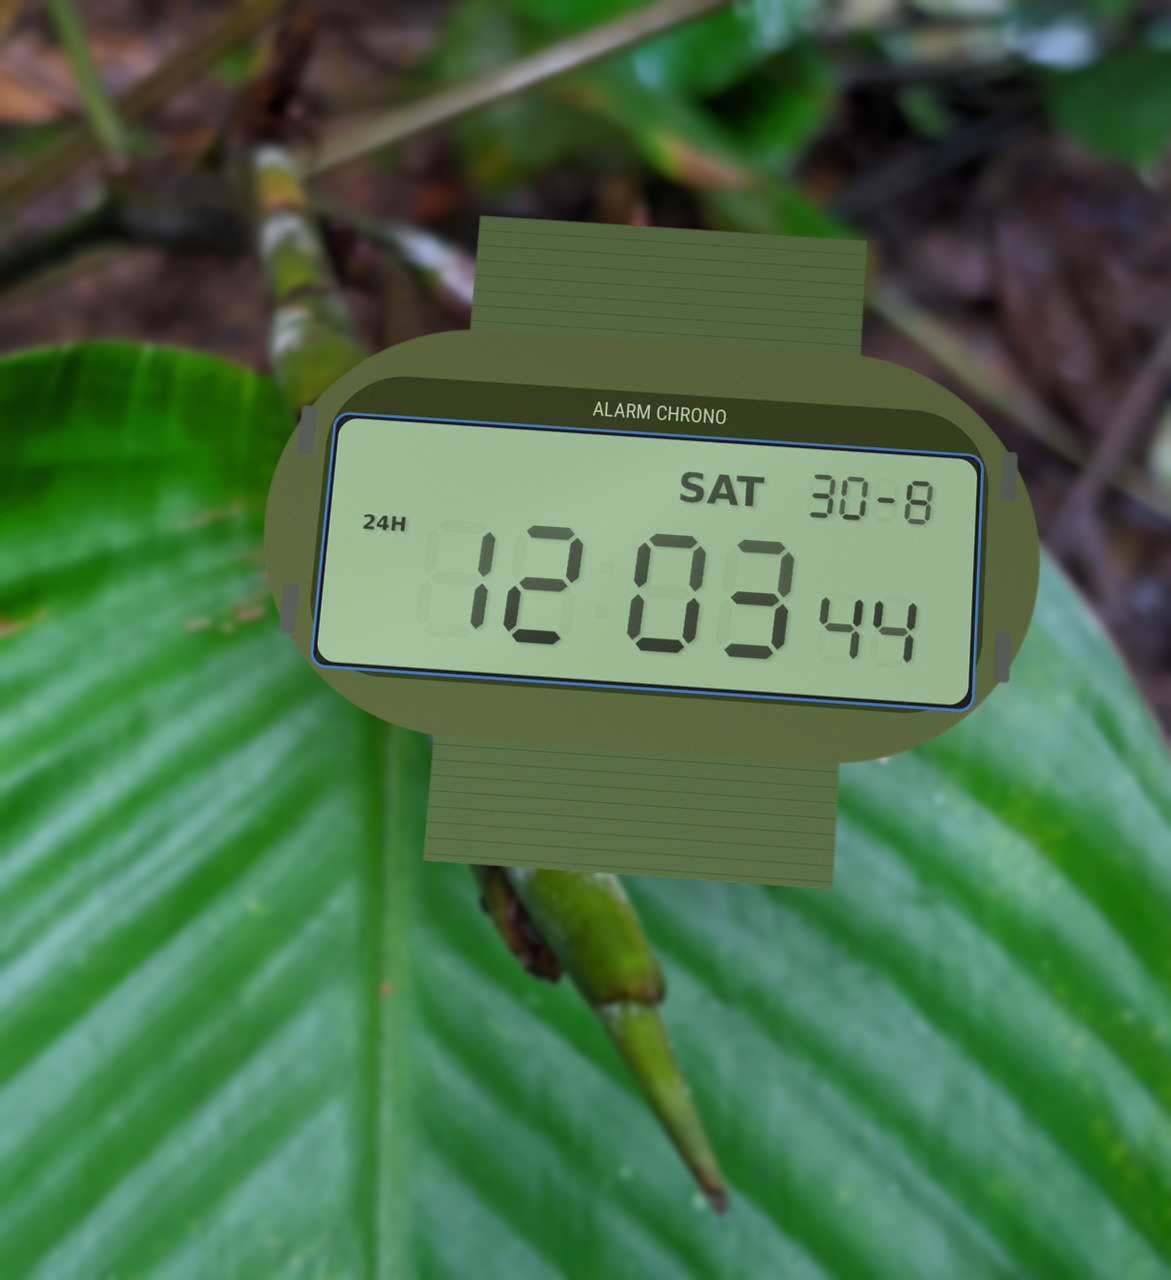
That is 12,03,44
